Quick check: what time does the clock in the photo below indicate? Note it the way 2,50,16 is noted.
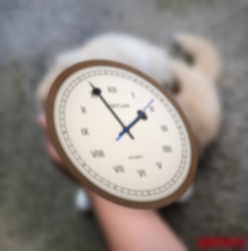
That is 1,56,09
